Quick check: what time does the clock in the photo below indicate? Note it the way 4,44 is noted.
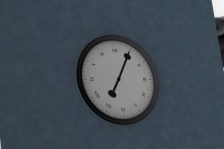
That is 7,05
